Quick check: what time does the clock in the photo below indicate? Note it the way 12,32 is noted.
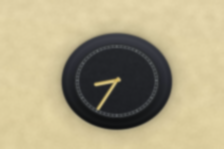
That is 8,35
